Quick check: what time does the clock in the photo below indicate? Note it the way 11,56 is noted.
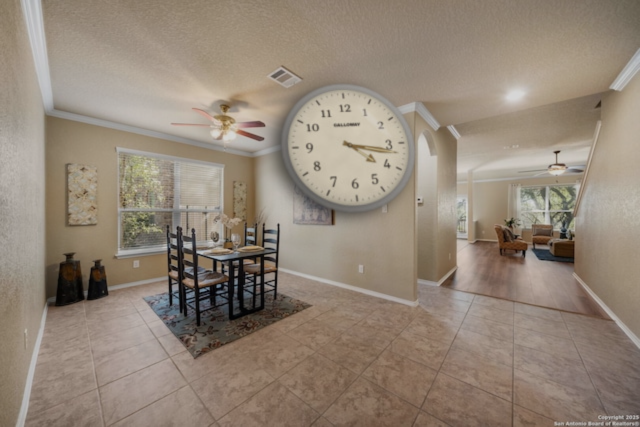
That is 4,17
